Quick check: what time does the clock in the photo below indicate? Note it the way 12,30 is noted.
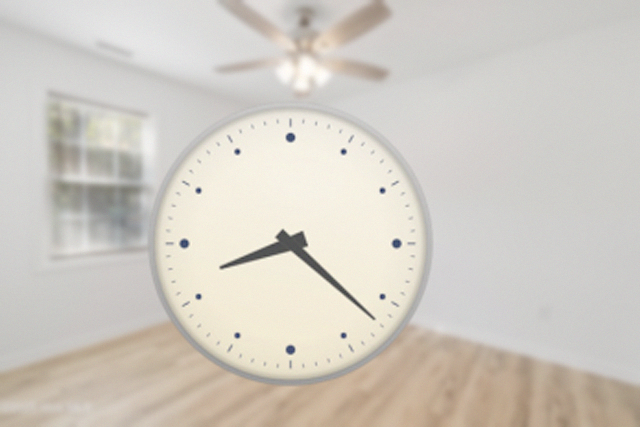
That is 8,22
